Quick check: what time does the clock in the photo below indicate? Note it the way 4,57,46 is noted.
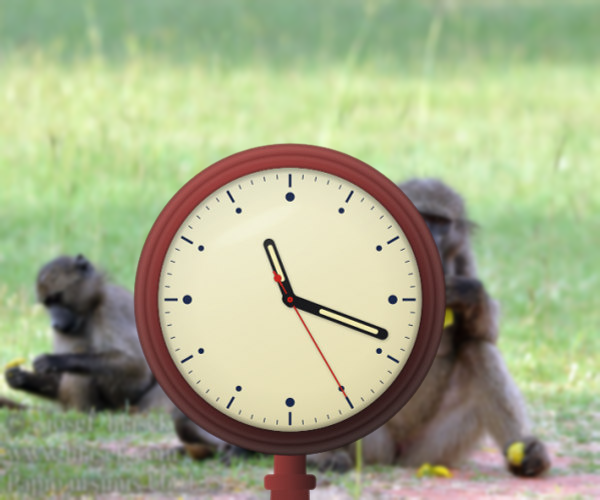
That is 11,18,25
